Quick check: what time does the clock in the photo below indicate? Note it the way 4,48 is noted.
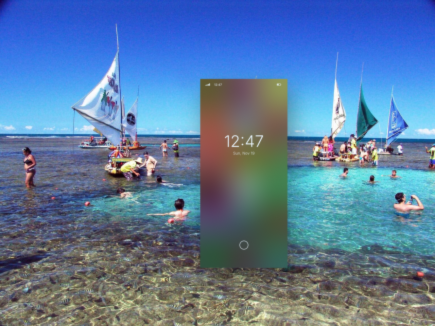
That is 12,47
